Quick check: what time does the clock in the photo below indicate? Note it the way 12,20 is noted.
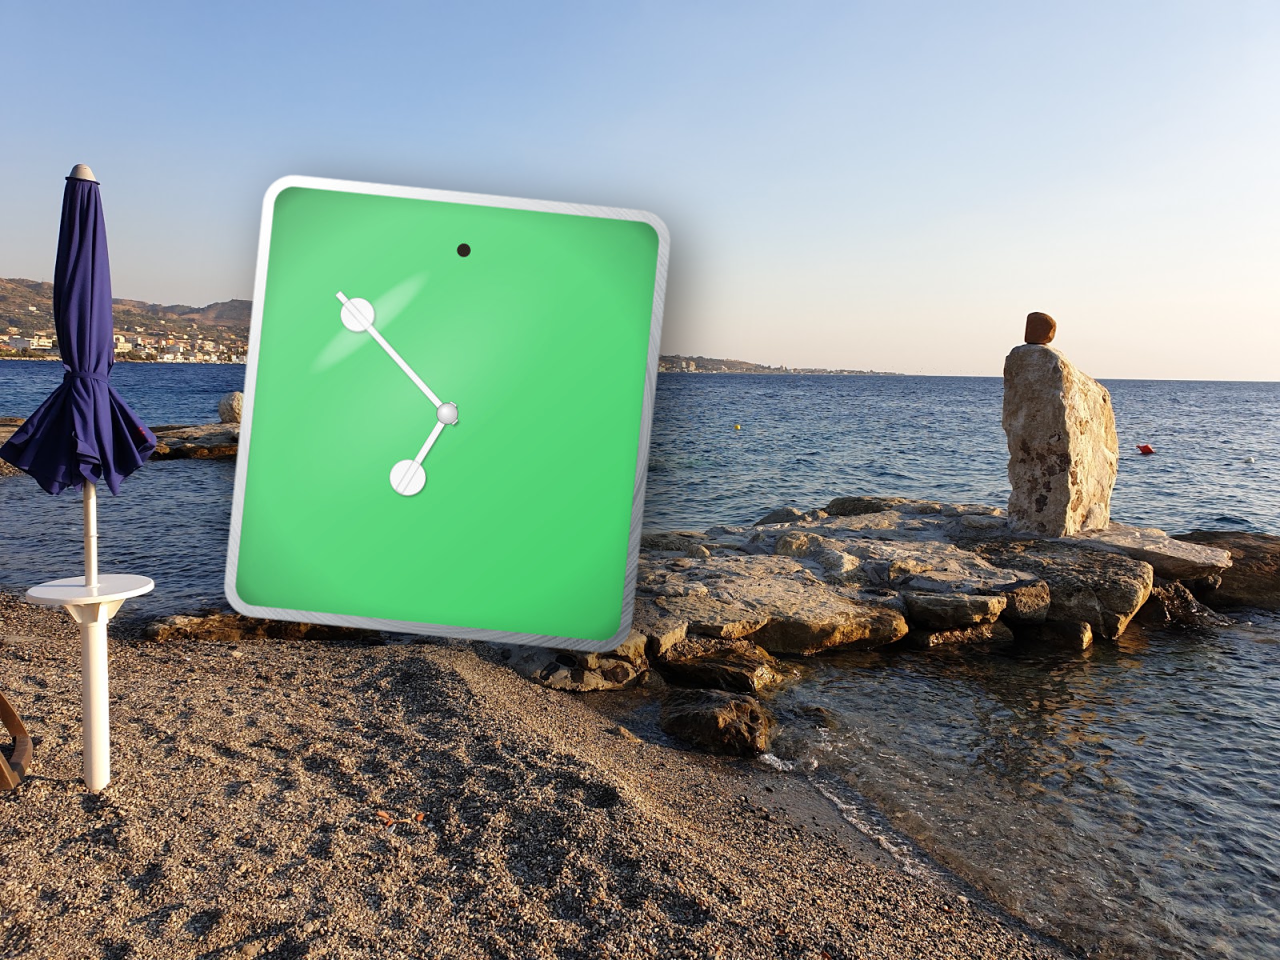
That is 6,52
